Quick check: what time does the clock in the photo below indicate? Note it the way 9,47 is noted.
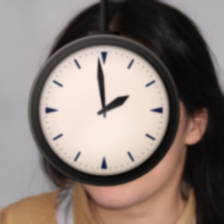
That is 1,59
